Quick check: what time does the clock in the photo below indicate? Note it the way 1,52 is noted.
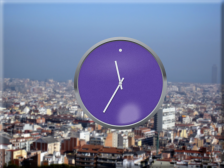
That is 11,35
